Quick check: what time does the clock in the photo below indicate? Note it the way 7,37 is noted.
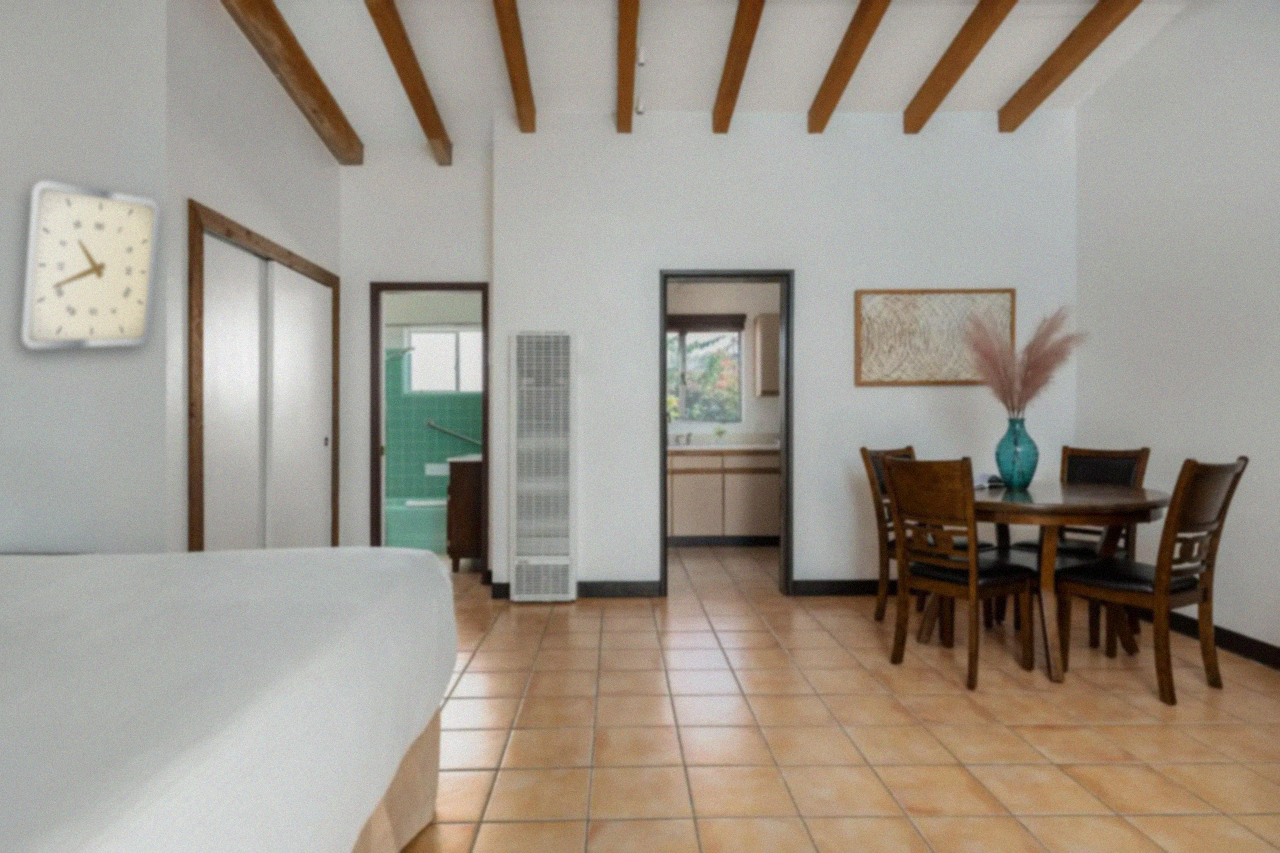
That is 10,41
